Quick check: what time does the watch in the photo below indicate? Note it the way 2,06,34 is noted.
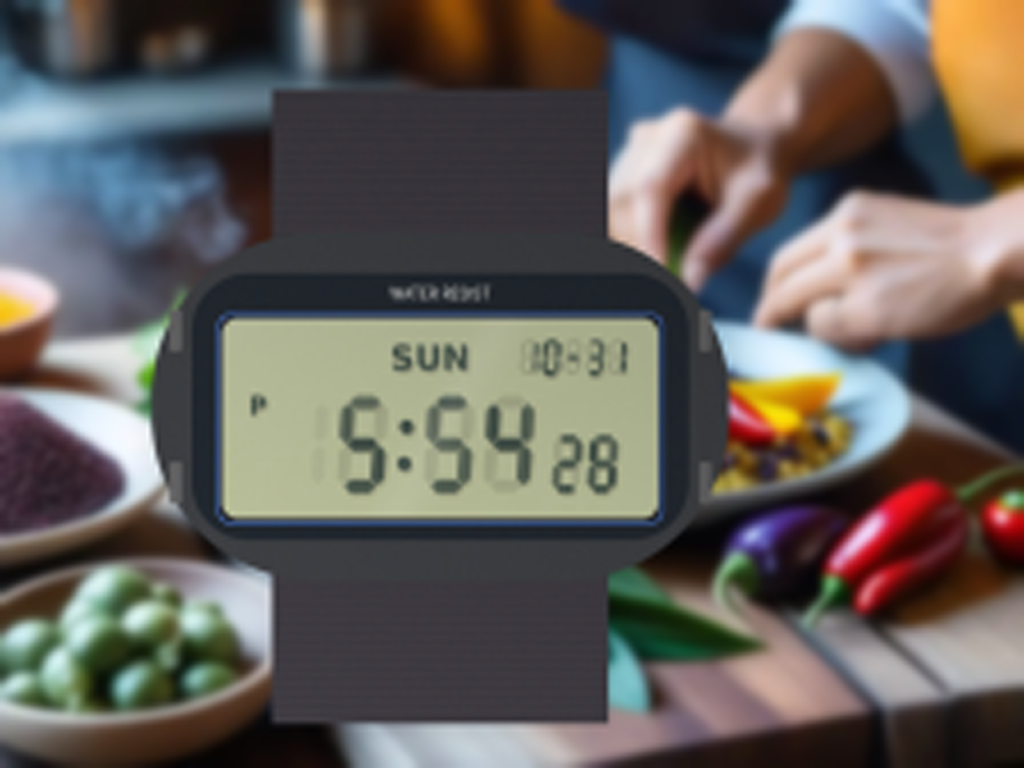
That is 5,54,28
